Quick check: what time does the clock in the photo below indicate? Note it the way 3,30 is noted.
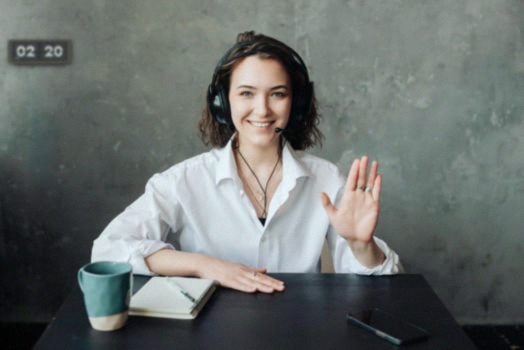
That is 2,20
